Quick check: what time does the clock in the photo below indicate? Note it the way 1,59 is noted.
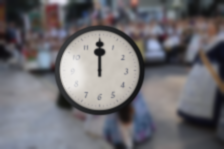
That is 12,00
